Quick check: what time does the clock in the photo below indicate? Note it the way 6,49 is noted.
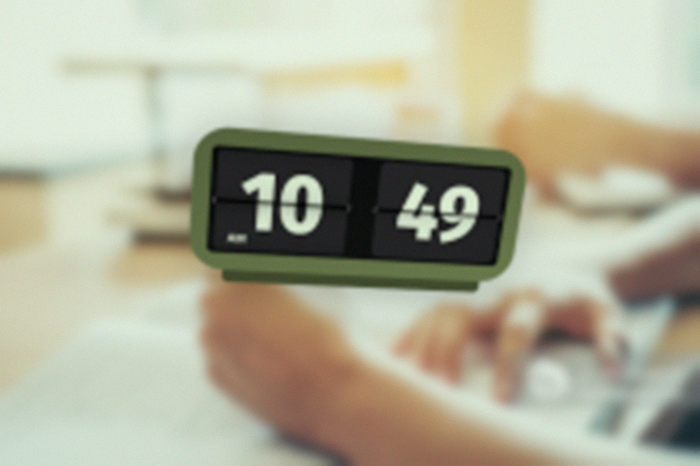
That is 10,49
